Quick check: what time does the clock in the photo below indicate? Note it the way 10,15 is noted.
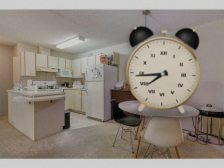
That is 7,44
